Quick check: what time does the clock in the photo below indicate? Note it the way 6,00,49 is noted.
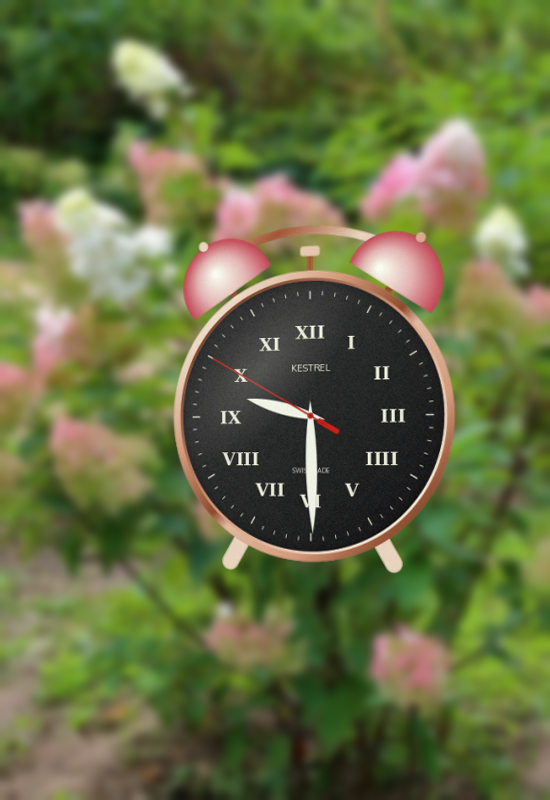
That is 9,29,50
